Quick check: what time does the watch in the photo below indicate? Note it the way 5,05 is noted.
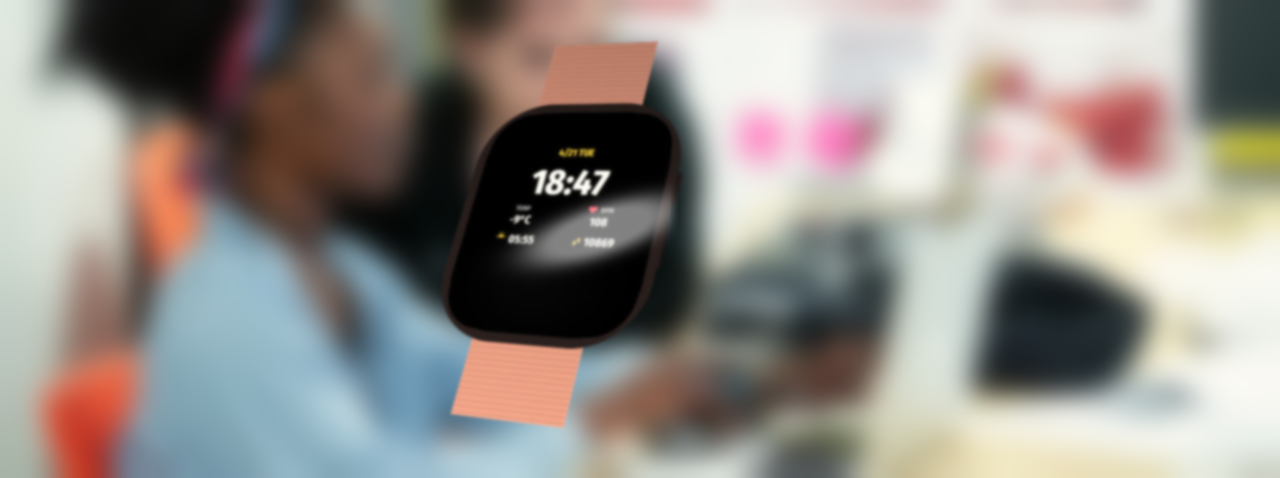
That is 18,47
